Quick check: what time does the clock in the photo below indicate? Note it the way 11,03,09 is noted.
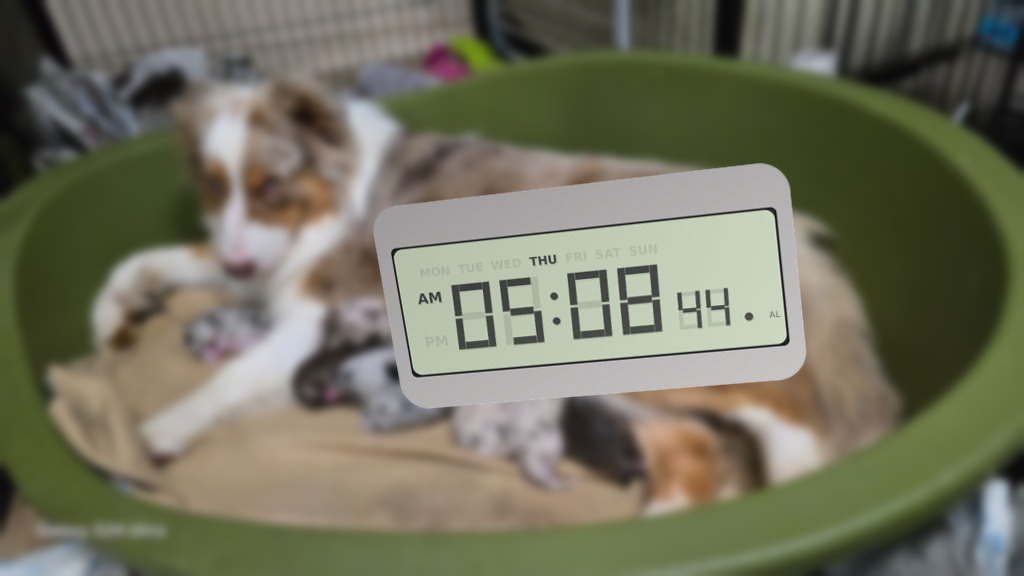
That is 5,08,44
